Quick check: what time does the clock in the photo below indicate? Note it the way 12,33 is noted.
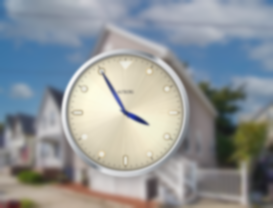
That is 3,55
